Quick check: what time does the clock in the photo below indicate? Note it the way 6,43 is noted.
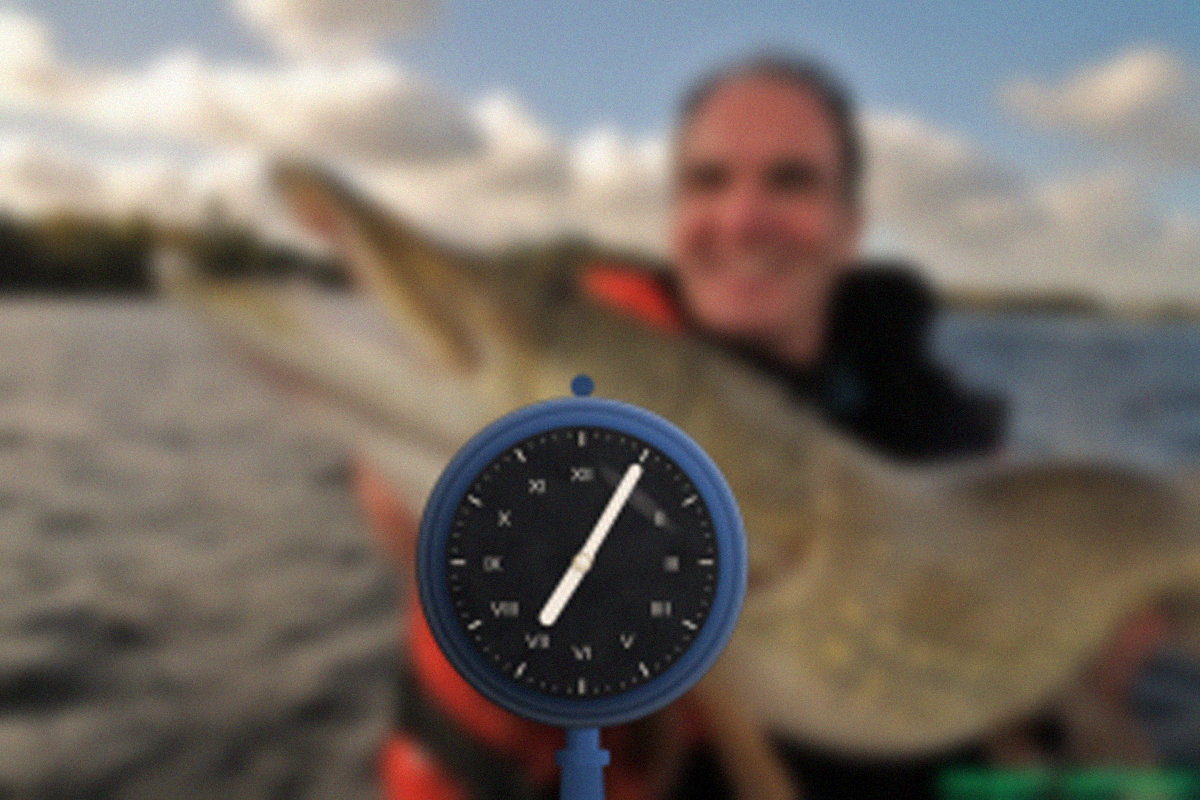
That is 7,05
